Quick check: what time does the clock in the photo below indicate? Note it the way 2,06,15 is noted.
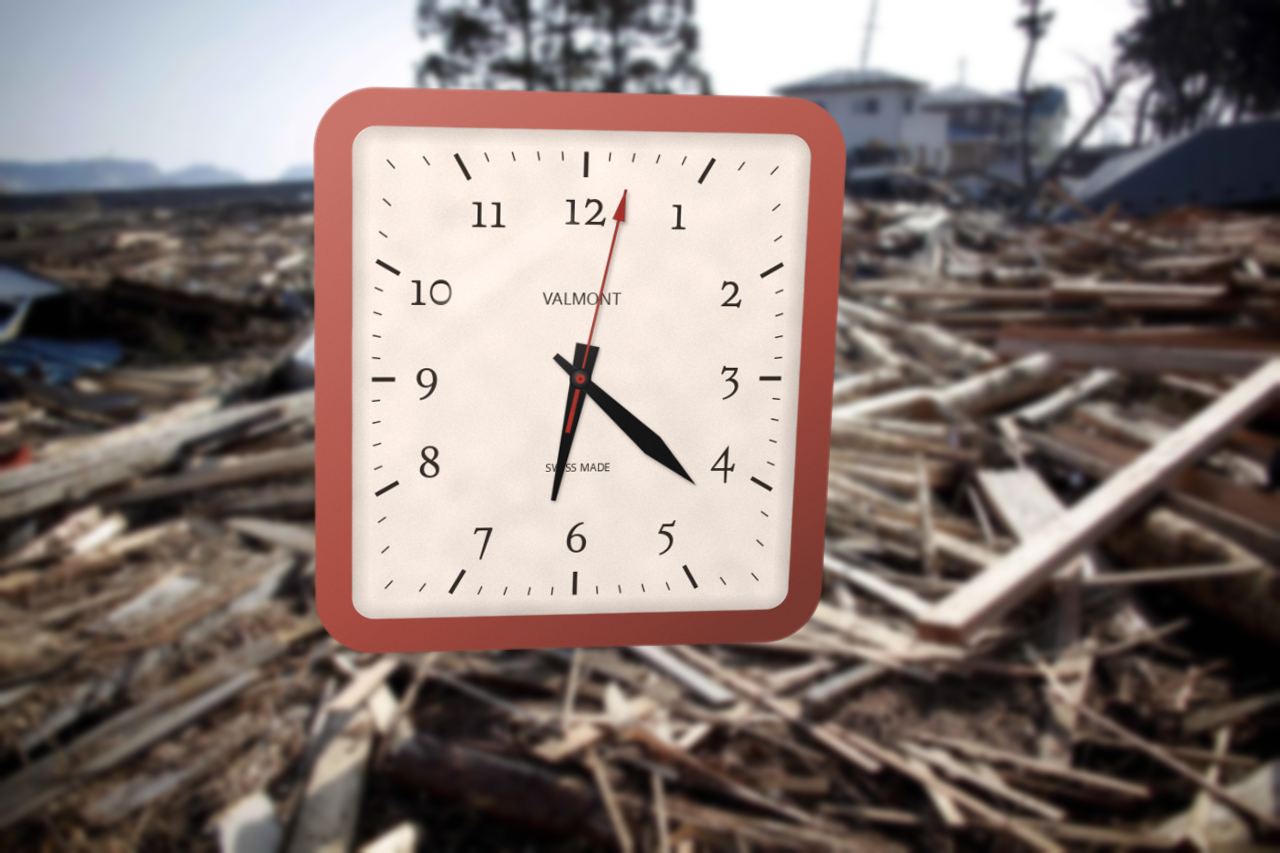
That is 6,22,02
